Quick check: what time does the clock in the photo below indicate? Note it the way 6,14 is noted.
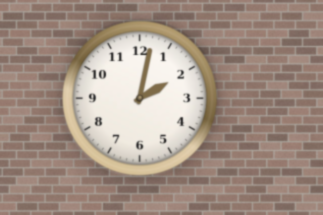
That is 2,02
